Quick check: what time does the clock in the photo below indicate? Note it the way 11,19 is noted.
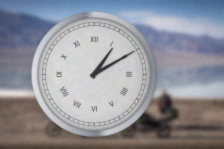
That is 1,10
